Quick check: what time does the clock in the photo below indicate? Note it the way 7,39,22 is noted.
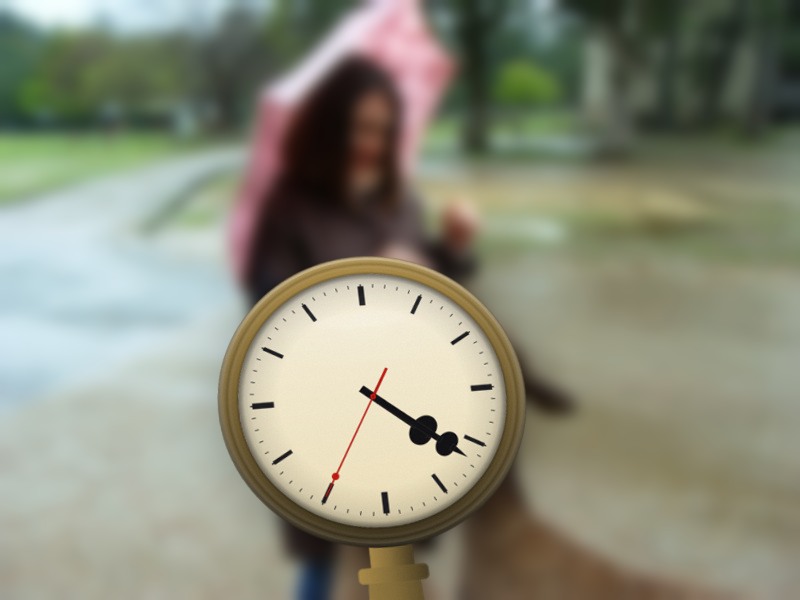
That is 4,21,35
